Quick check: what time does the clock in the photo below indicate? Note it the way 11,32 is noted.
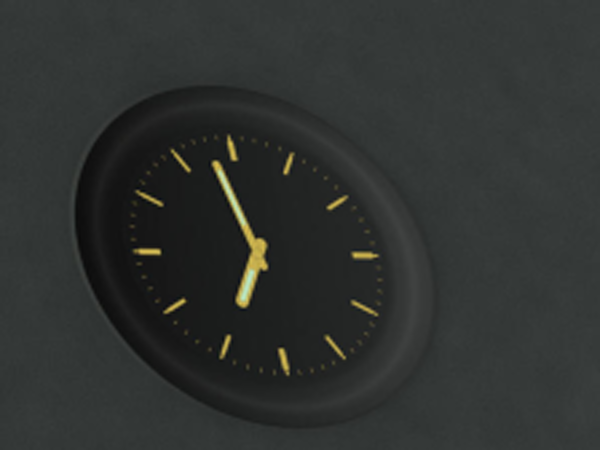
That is 6,58
